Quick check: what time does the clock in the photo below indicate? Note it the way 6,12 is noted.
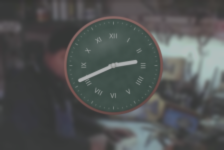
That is 2,41
